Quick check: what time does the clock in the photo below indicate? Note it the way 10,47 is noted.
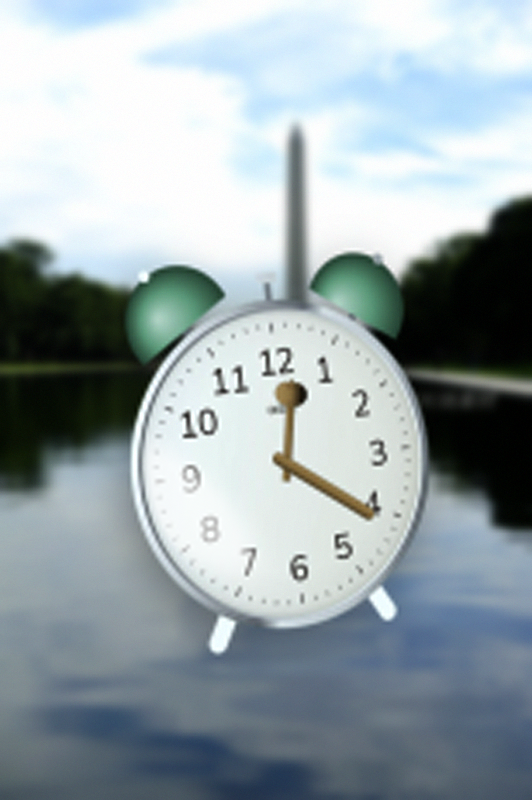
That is 12,21
